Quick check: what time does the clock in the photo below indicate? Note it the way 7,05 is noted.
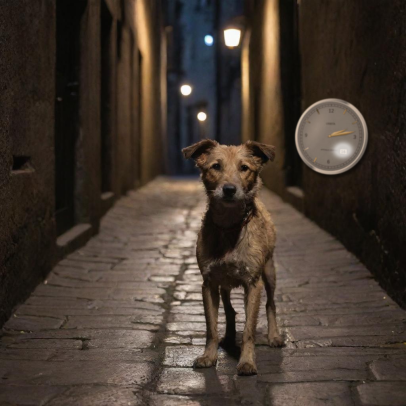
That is 2,13
